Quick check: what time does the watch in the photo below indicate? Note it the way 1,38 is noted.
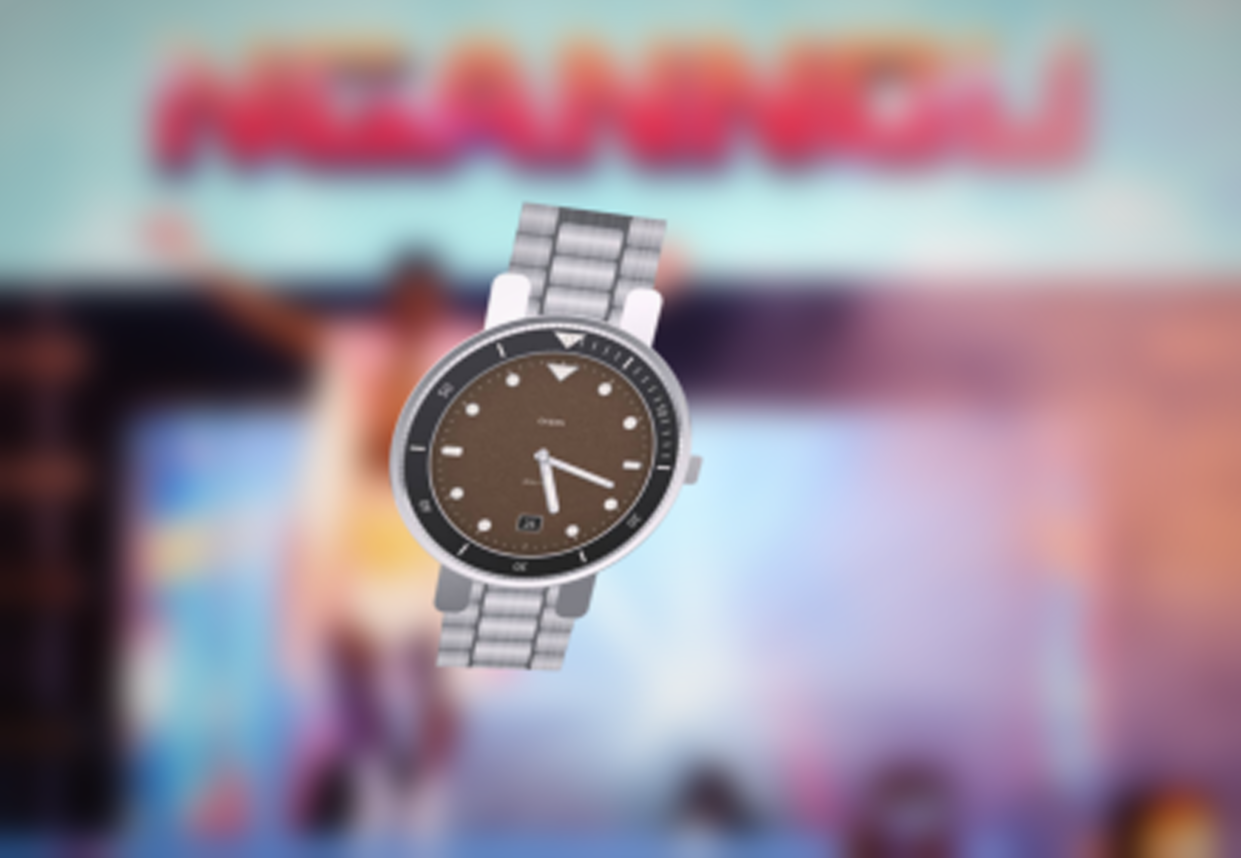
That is 5,18
